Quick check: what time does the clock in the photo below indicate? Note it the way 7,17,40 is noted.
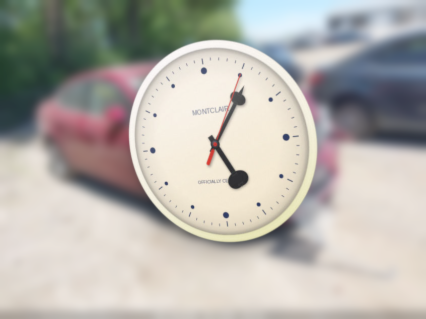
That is 5,06,05
